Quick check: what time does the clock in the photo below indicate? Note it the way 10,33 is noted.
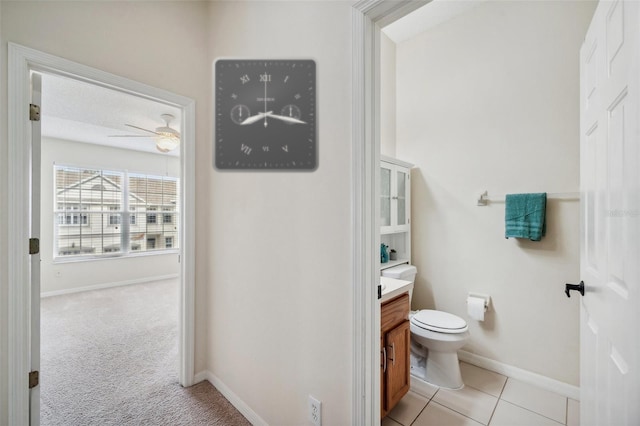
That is 8,17
